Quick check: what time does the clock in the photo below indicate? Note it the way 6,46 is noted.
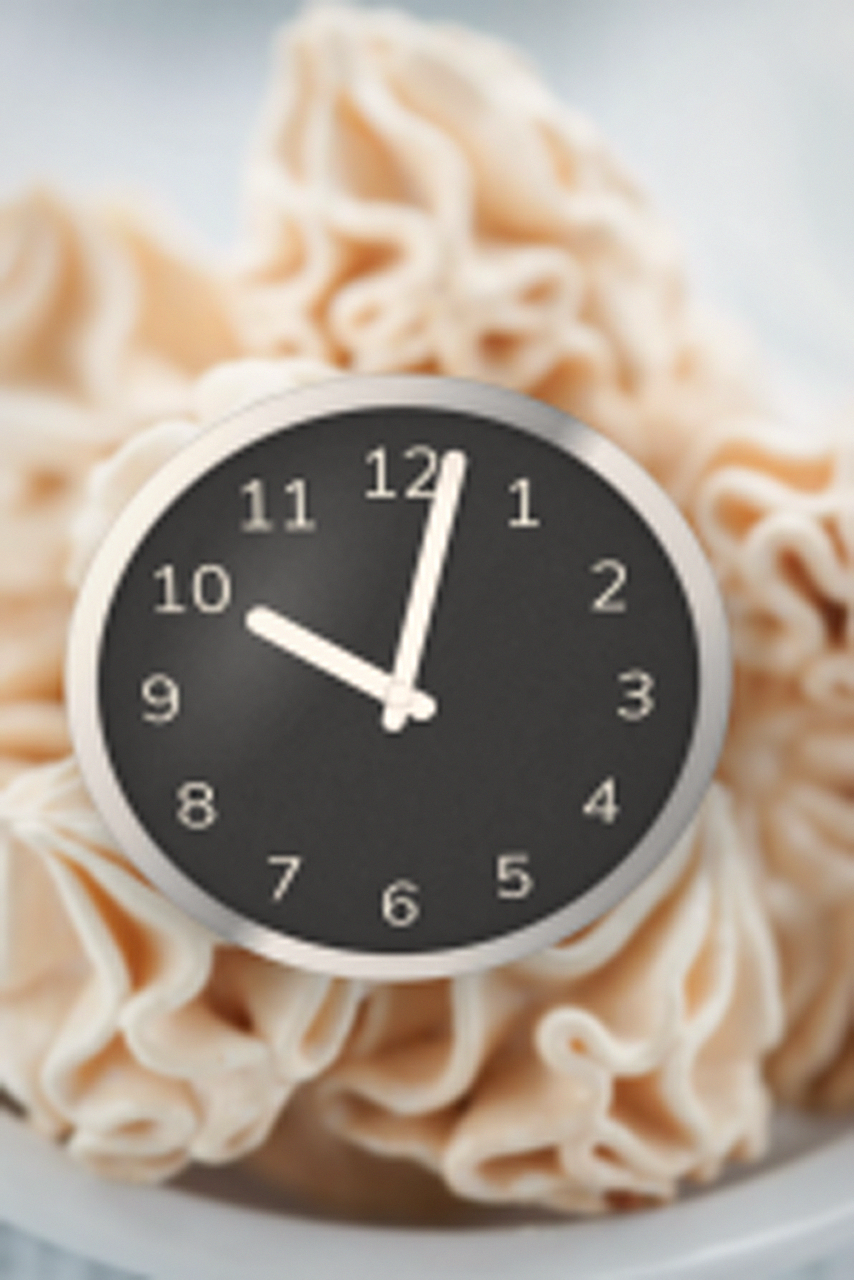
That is 10,02
